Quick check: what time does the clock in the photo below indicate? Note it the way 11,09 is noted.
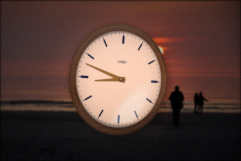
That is 8,48
